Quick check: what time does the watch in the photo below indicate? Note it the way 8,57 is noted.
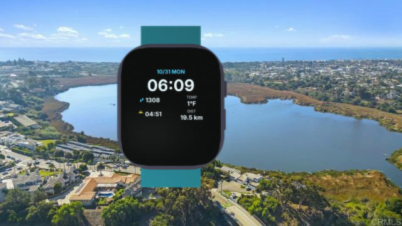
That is 6,09
